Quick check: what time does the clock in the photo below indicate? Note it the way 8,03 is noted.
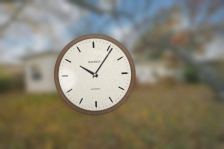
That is 10,06
